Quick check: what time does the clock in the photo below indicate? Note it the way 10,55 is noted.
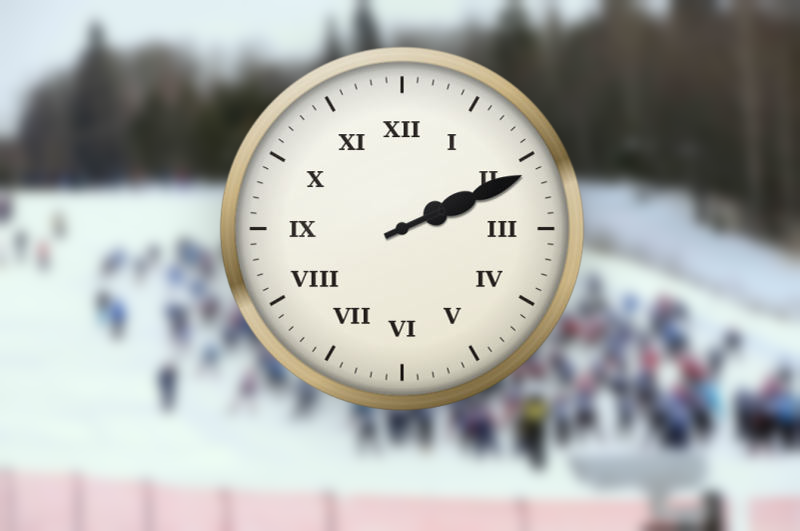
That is 2,11
